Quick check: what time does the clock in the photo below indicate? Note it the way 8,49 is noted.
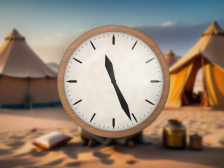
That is 11,26
